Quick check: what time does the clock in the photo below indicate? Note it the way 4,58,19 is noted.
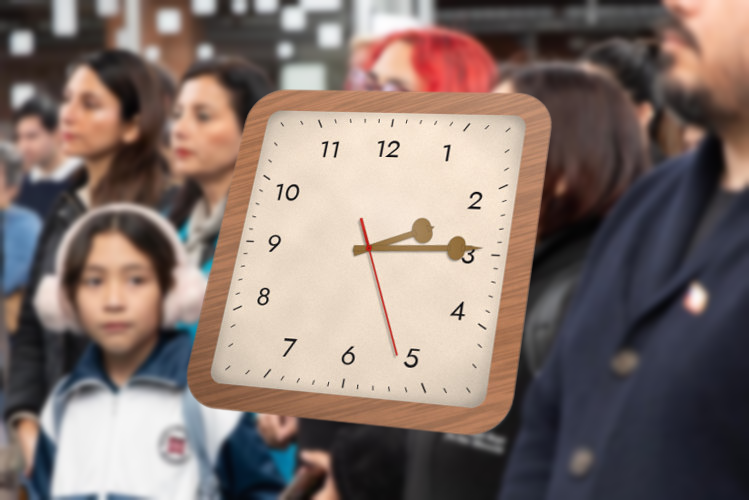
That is 2,14,26
